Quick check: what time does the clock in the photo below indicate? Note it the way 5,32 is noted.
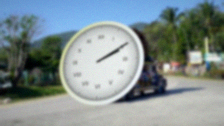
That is 2,10
